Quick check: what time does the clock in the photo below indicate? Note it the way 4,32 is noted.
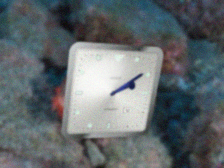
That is 2,09
